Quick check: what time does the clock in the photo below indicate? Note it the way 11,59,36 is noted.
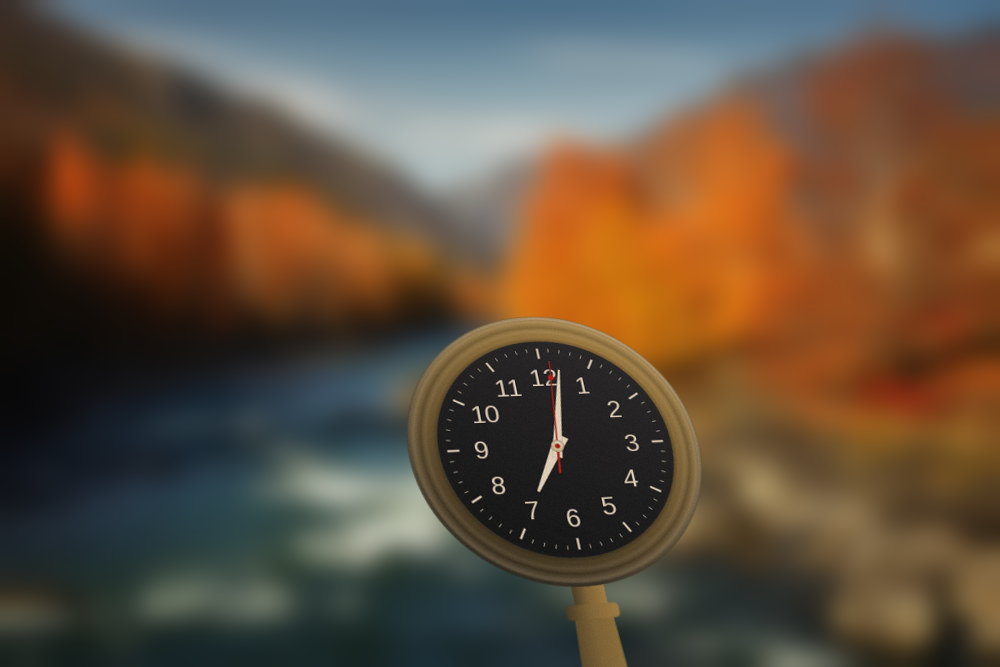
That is 7,02,01
